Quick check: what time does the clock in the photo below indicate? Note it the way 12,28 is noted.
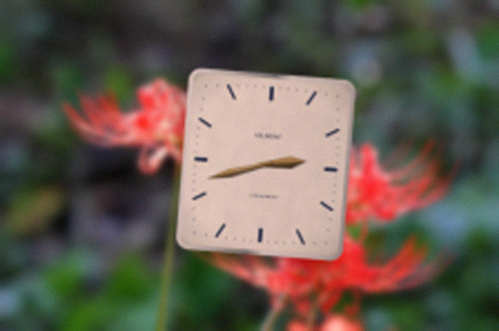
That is 2,42
